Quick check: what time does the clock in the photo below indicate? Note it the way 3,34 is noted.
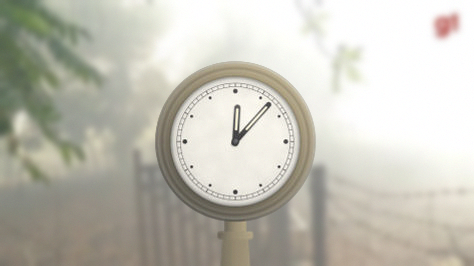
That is 12,07
